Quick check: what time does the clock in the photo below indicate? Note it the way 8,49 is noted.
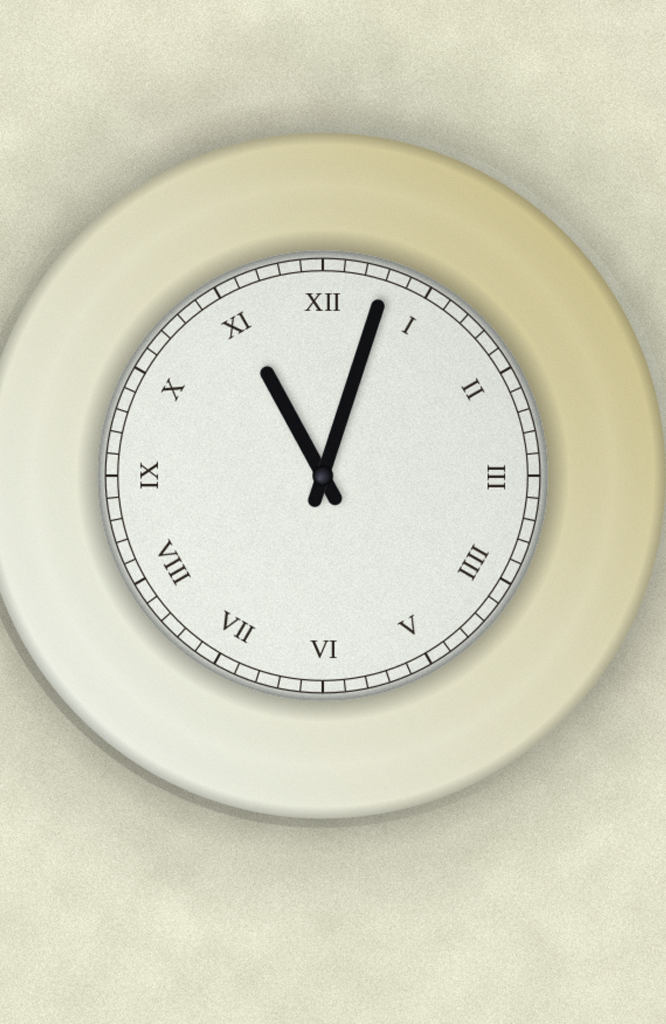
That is 11,03
